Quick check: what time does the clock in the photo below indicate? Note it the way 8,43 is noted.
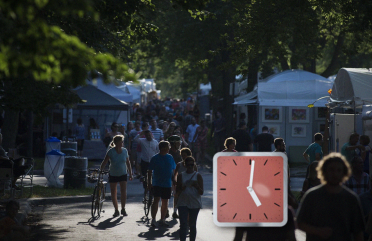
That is 5,01
